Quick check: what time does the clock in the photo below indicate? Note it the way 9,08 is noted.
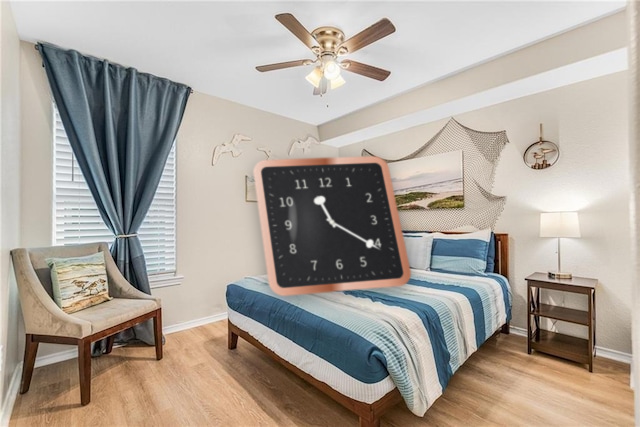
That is 11,21
